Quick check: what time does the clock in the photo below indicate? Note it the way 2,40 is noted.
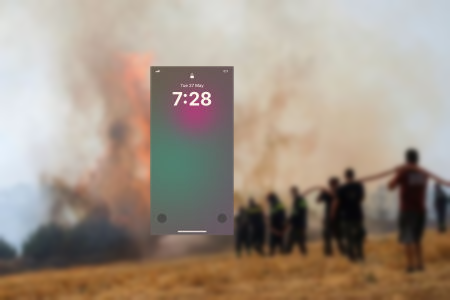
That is 7,28
